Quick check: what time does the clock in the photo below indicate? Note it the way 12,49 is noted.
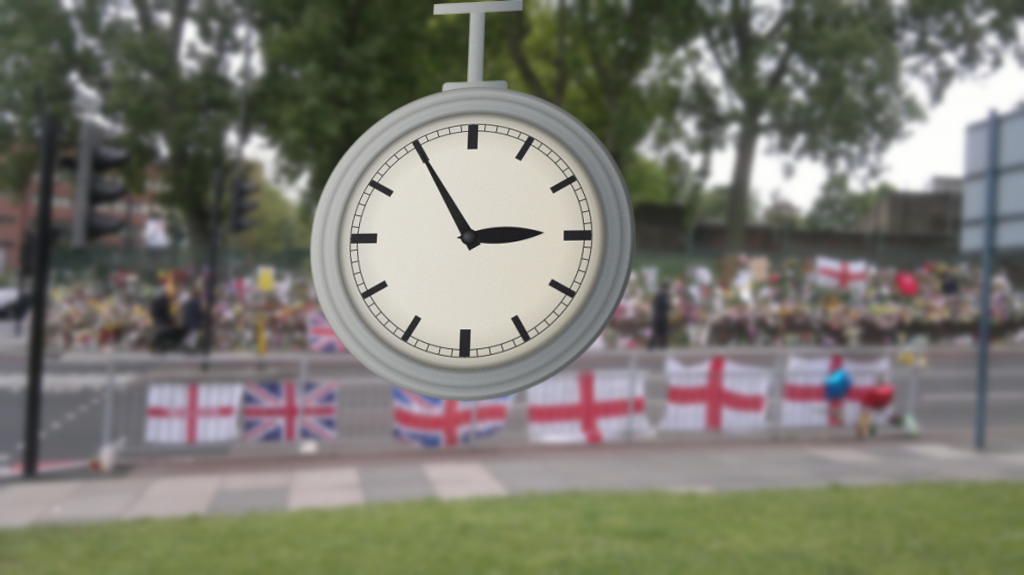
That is 2,55
